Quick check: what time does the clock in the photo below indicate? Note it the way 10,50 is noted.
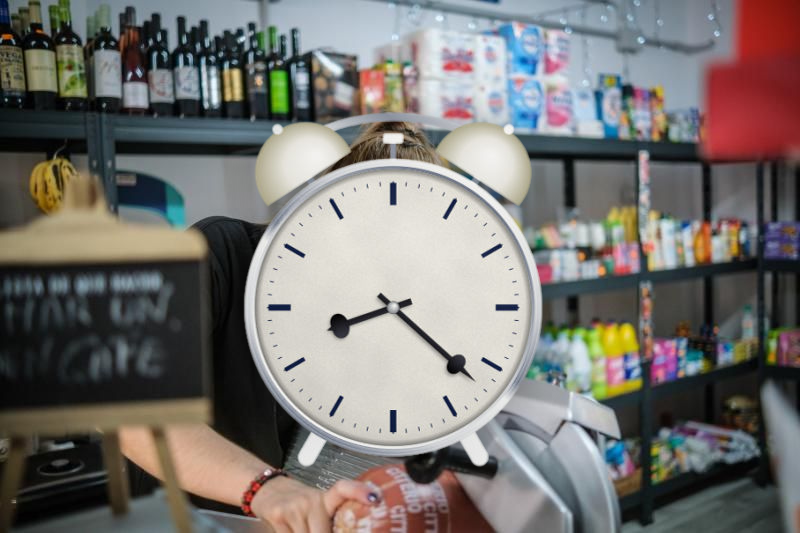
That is 8,22
